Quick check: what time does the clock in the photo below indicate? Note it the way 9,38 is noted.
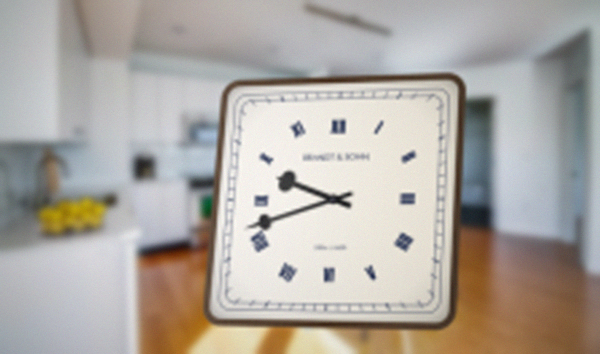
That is 9,42
